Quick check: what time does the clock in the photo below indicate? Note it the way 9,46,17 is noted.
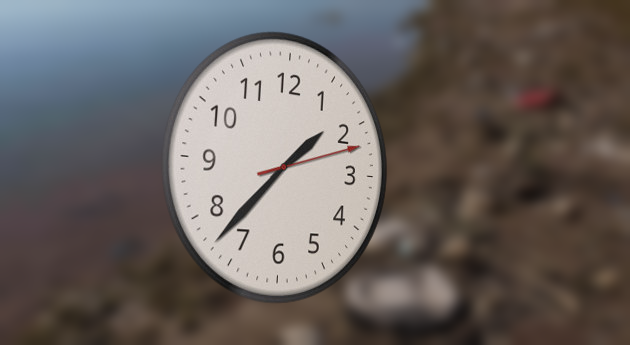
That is 1,37,12
